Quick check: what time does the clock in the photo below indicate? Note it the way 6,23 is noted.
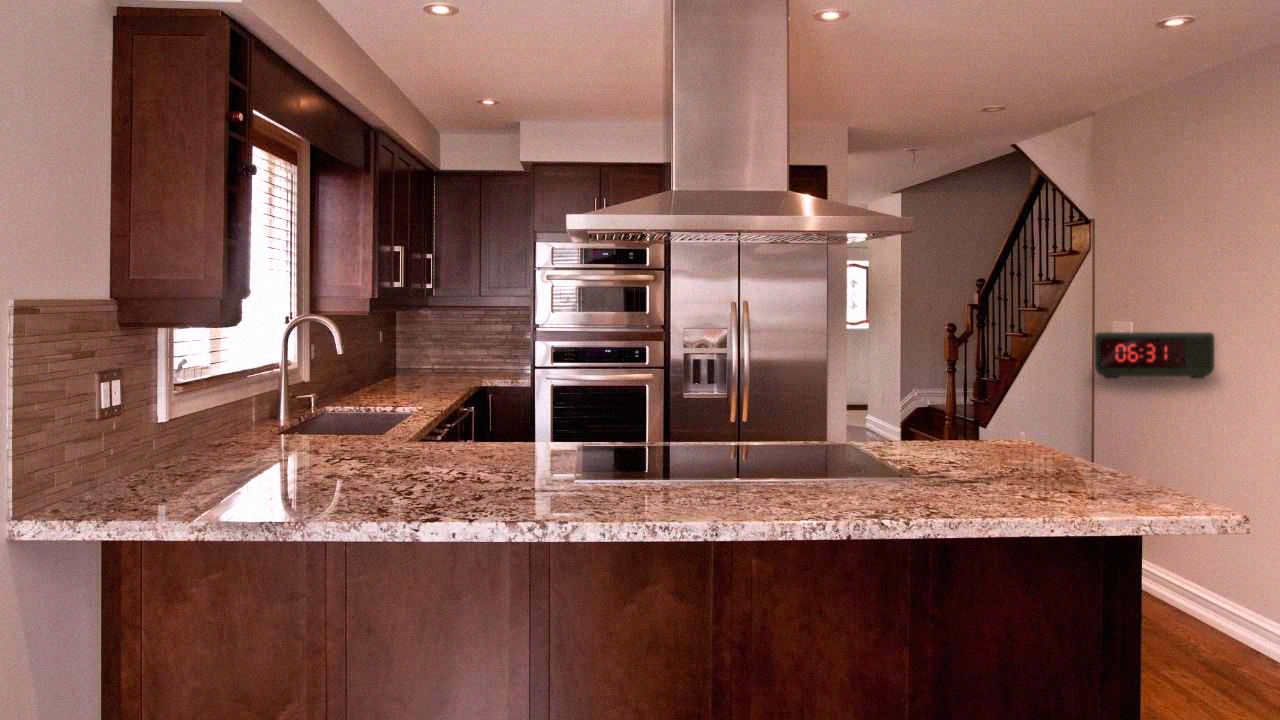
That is 6,31
